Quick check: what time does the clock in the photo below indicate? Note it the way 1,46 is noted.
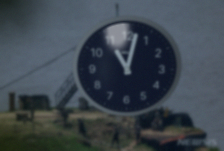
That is 11,02
